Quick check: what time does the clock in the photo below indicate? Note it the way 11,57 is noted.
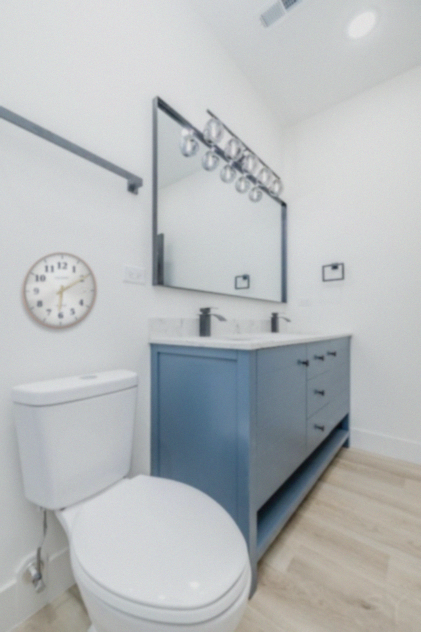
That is 6,10
